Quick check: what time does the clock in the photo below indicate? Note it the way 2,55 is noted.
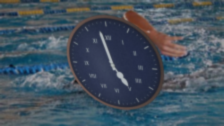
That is 4,58
